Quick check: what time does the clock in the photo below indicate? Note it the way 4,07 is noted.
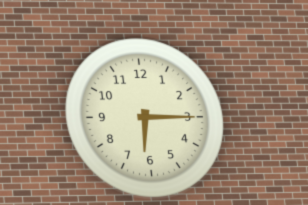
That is 6,15
